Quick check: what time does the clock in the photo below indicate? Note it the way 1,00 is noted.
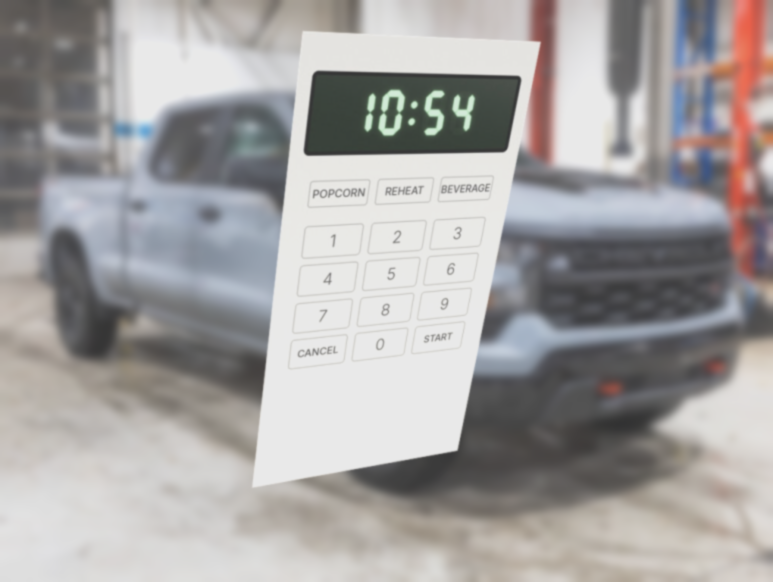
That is 10,54
